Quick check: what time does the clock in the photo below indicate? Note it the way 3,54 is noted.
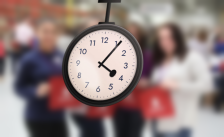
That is 4,06
